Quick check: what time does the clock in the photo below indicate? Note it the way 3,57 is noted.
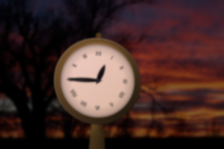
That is 12,45
